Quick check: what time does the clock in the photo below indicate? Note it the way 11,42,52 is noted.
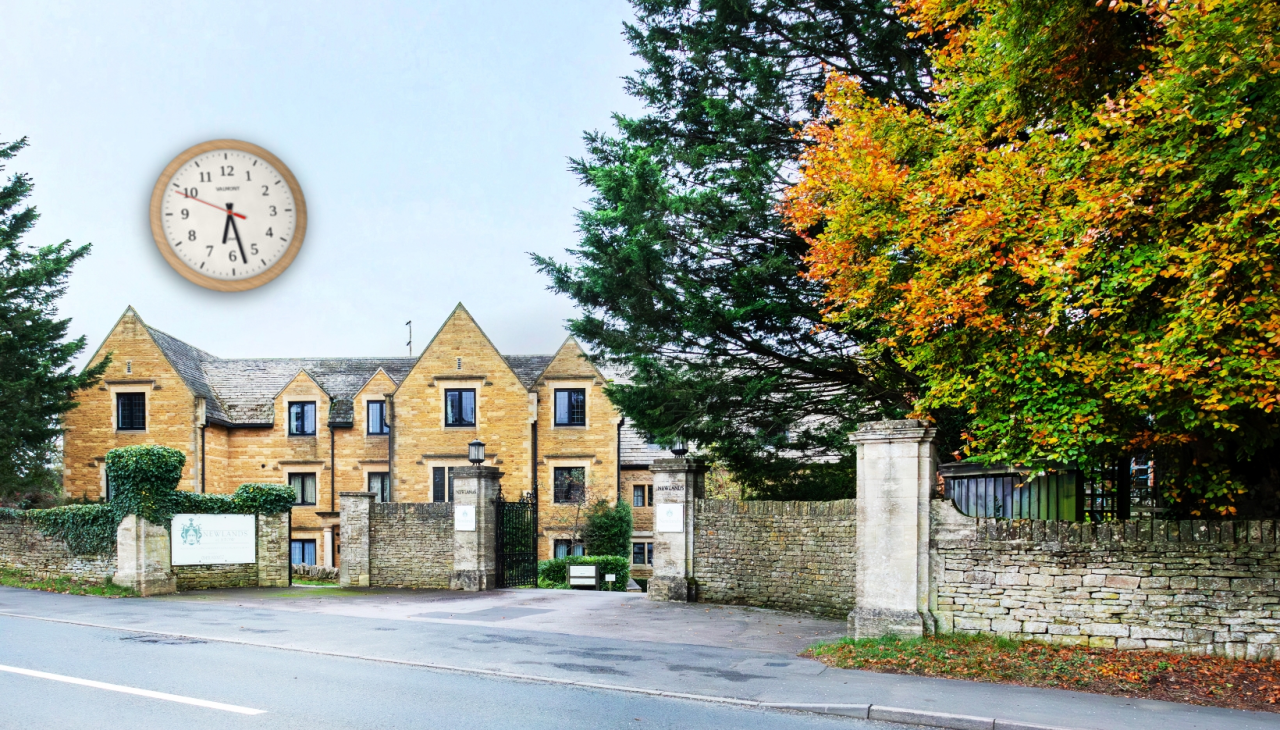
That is 6,27,49
